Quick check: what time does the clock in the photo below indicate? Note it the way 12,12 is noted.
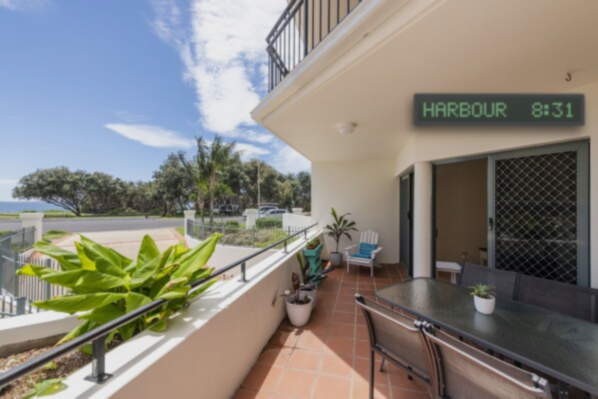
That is 8,31
